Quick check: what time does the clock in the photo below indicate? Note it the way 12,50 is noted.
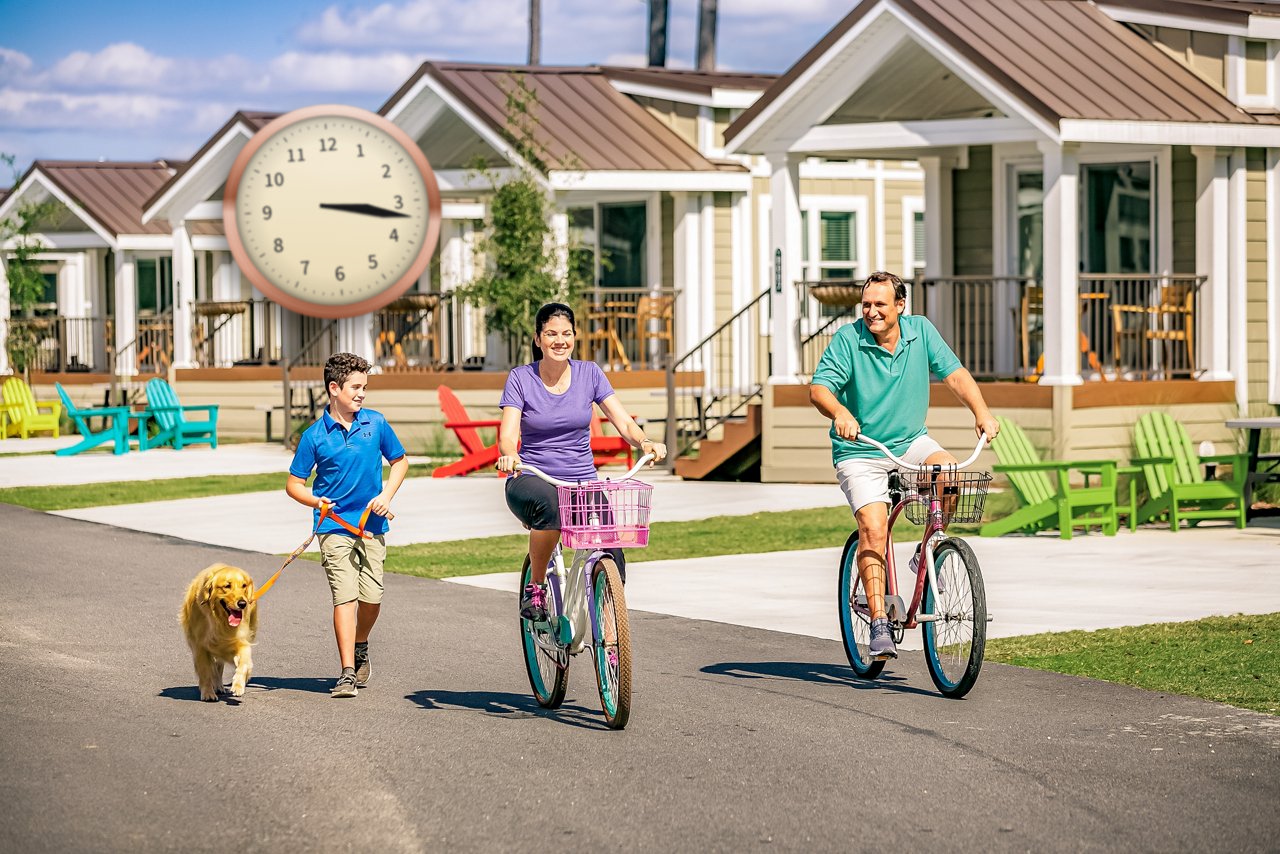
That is 3,17
